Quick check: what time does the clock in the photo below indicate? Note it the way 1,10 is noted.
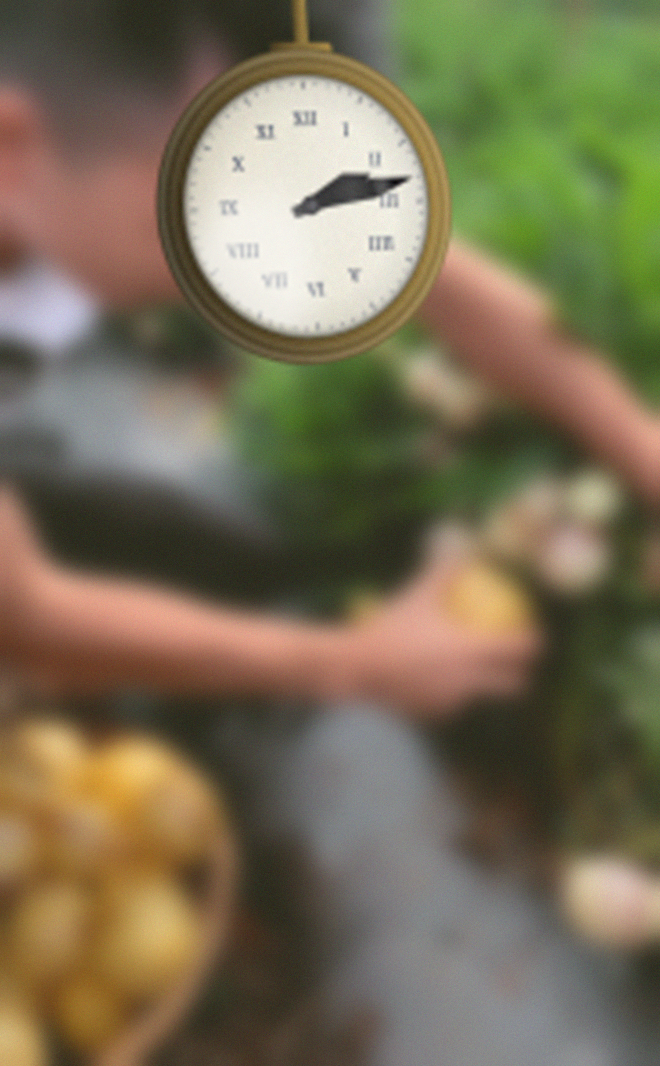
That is 2,13
